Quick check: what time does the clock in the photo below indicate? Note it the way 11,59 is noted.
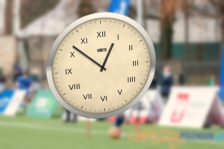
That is 12,52
